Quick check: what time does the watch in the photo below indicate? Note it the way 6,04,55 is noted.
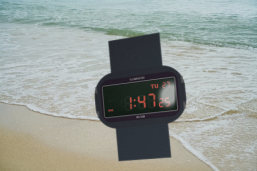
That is 1,47,25
